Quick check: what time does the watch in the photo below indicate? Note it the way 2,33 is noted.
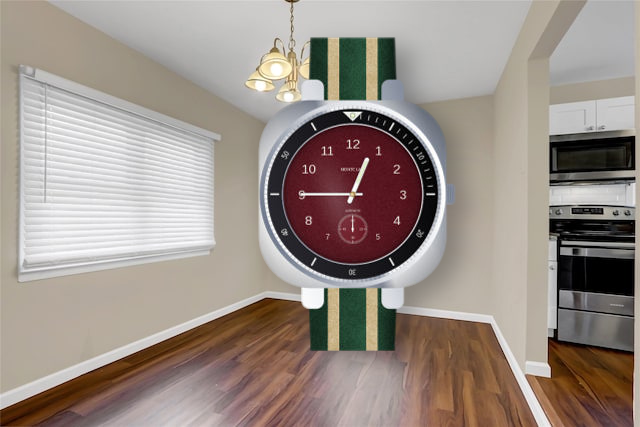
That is 12,45
